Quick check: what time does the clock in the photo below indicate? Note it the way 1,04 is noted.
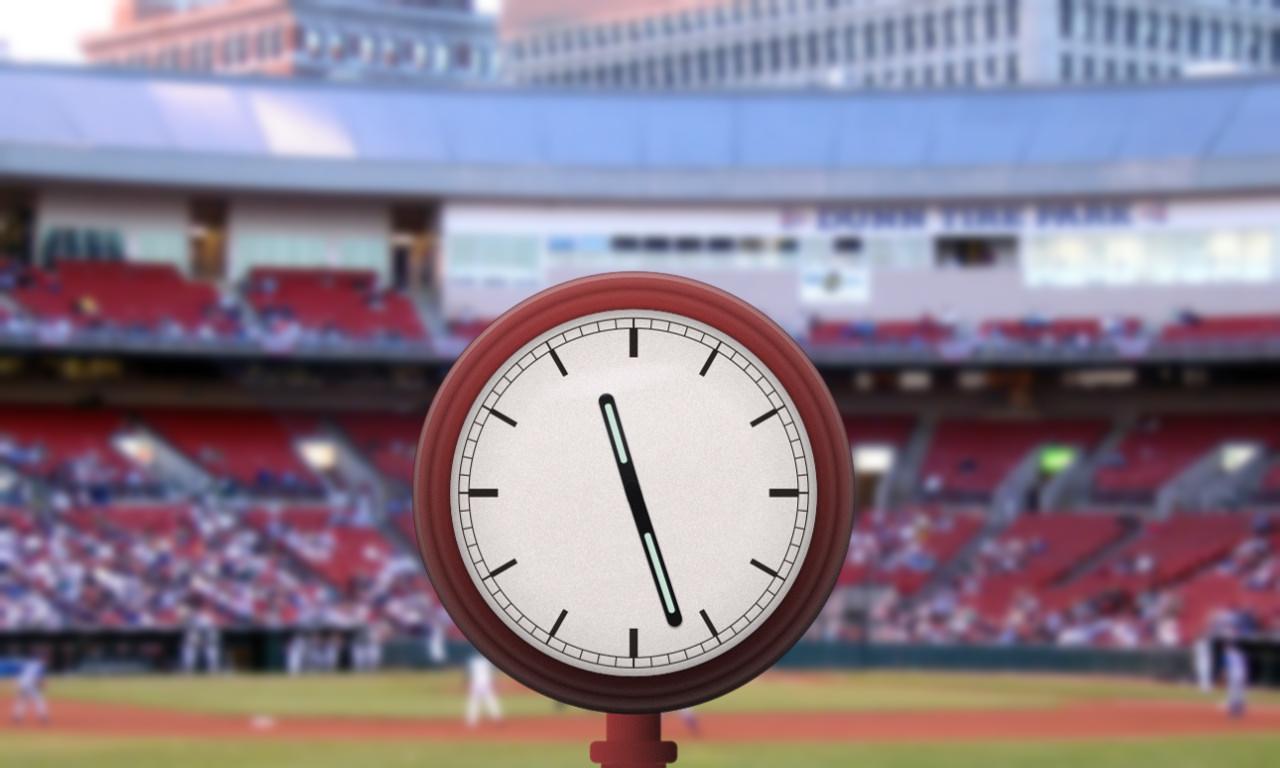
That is 11,27
